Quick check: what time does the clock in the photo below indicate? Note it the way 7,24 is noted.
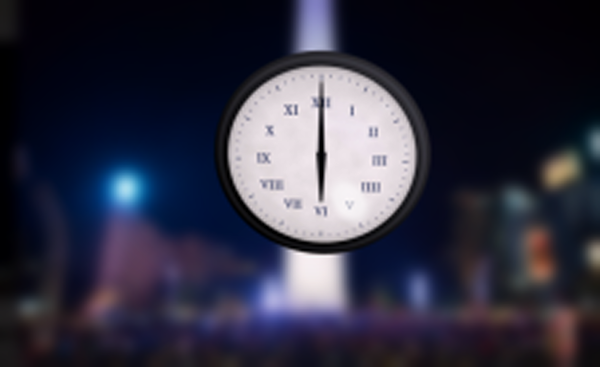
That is 6,00
